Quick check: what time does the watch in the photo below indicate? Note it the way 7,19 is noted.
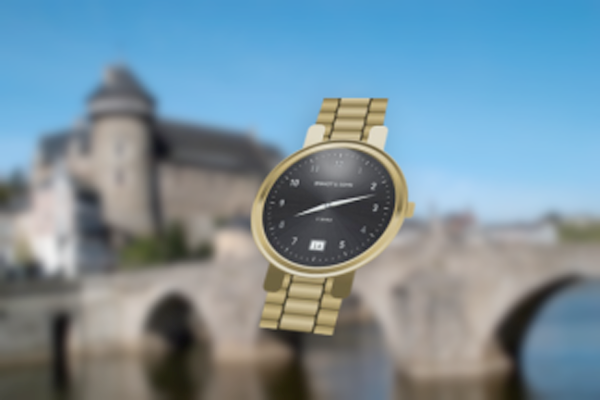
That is 8,12
